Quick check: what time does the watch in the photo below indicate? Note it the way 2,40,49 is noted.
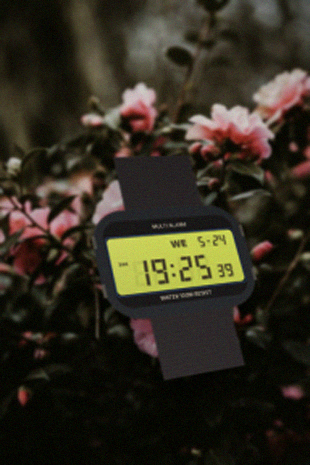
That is 19,25,39
